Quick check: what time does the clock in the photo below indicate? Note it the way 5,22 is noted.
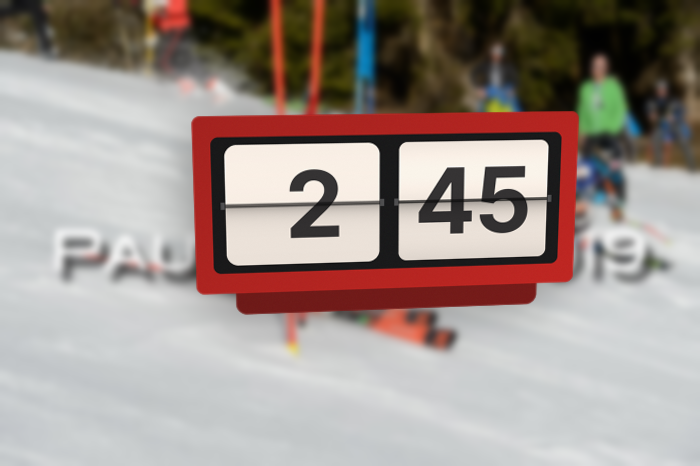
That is 2,45
